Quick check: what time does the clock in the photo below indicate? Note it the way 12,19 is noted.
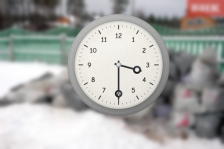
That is 3,30
